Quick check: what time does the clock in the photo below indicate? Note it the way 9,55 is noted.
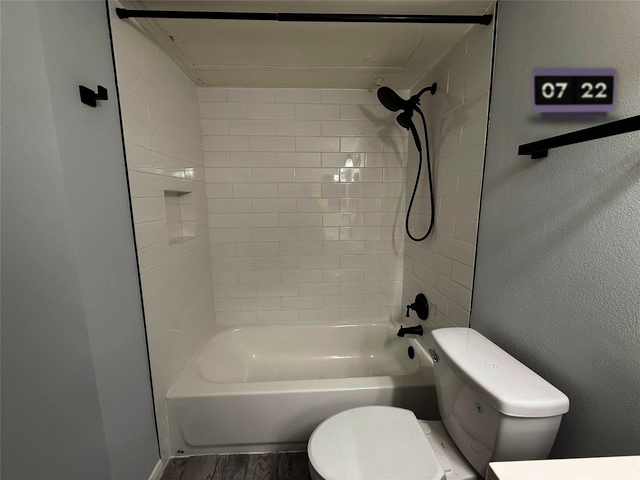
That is 7,22
